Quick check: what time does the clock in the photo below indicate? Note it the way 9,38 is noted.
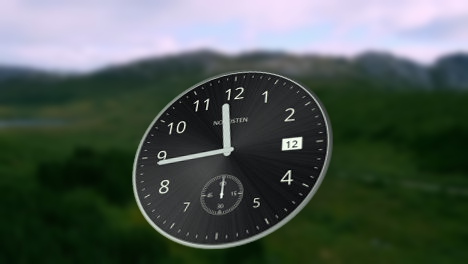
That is 11,44
